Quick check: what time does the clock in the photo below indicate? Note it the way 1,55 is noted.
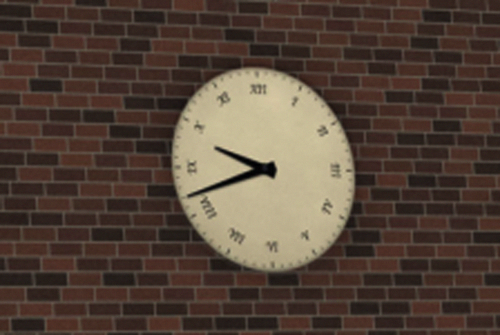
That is 9,42
